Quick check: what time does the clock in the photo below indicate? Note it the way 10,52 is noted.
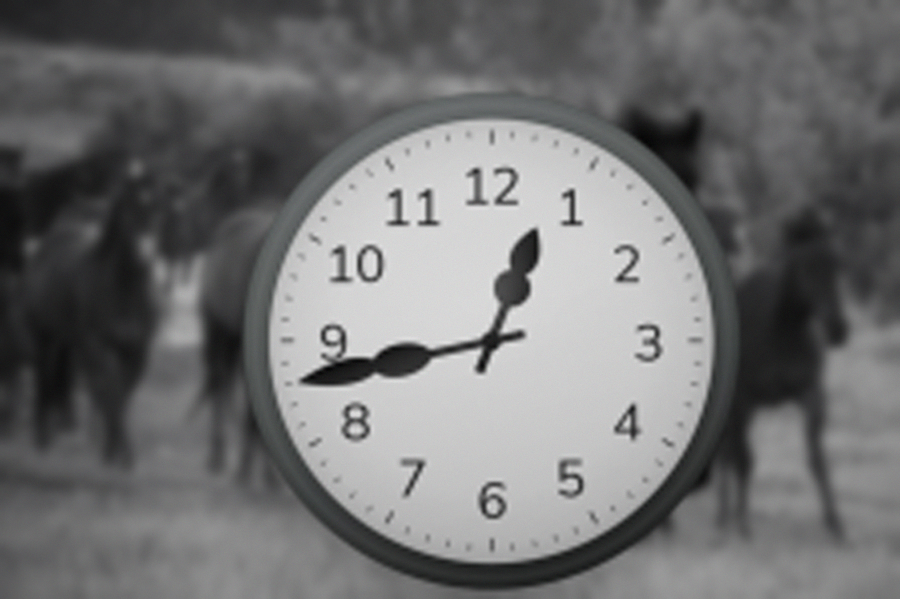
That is 12,43
